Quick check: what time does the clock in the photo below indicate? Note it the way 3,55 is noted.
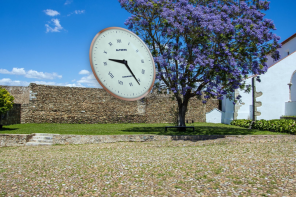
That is 9,26
